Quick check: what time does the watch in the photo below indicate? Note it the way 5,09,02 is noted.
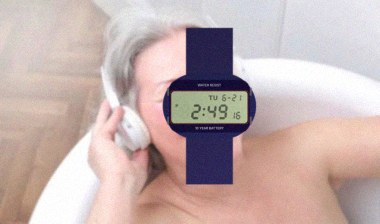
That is 2,49,16
